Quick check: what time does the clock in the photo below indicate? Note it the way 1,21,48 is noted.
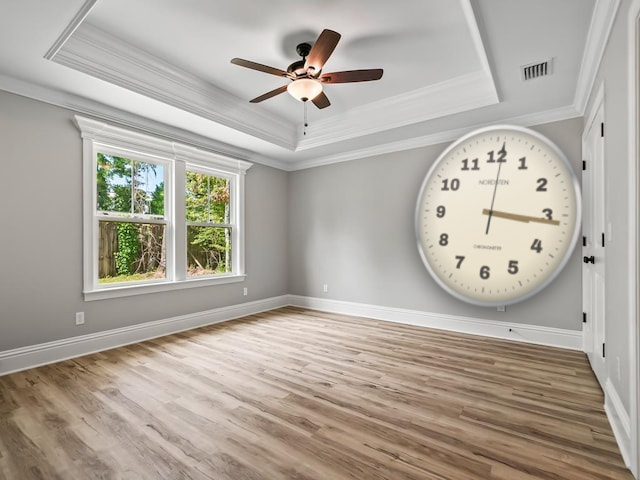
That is 3,16,01
